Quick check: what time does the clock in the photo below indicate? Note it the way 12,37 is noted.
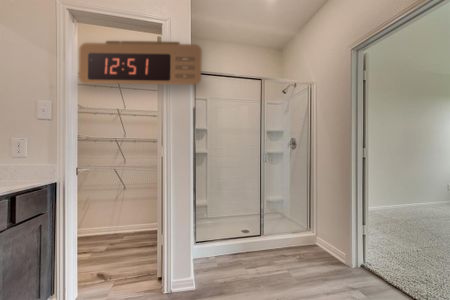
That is 12,51
